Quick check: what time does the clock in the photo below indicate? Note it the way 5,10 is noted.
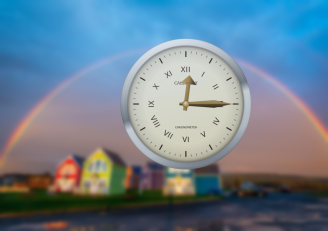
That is 12,15
